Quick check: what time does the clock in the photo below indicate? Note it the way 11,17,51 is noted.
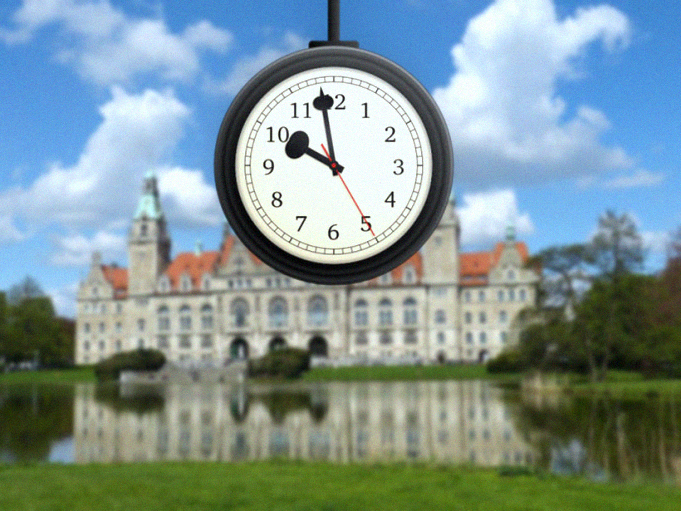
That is 9,58,25
